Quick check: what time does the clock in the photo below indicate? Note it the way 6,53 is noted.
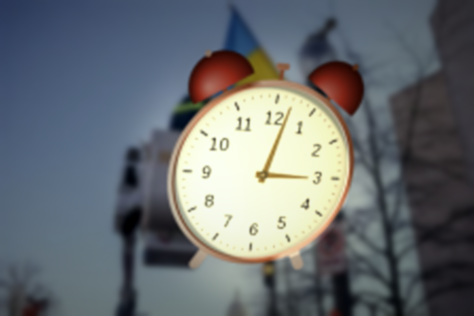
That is 3,02
